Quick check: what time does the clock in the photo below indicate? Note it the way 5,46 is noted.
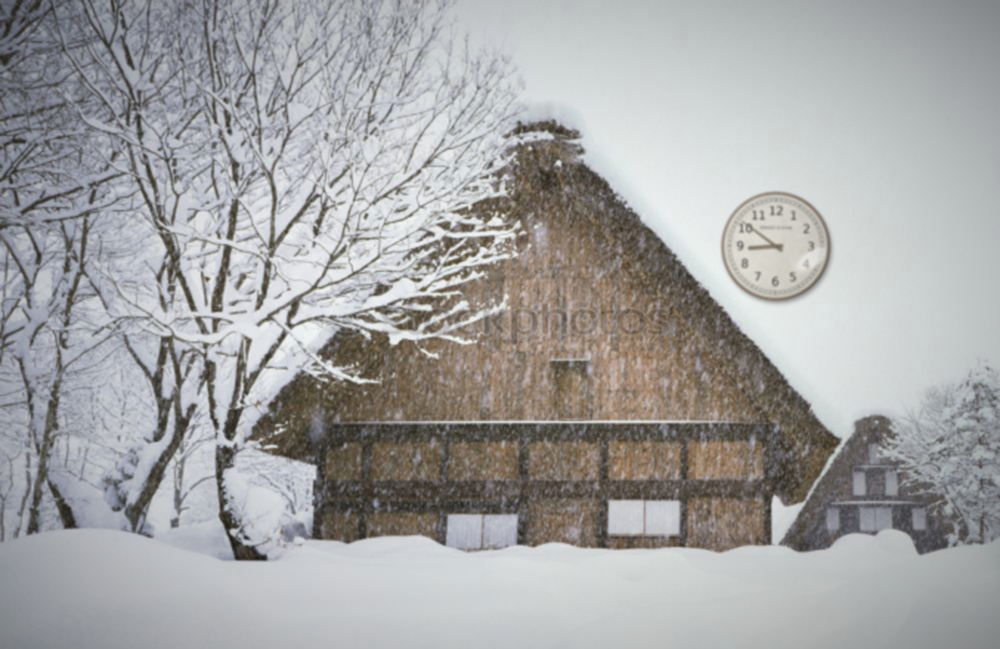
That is 8,51
